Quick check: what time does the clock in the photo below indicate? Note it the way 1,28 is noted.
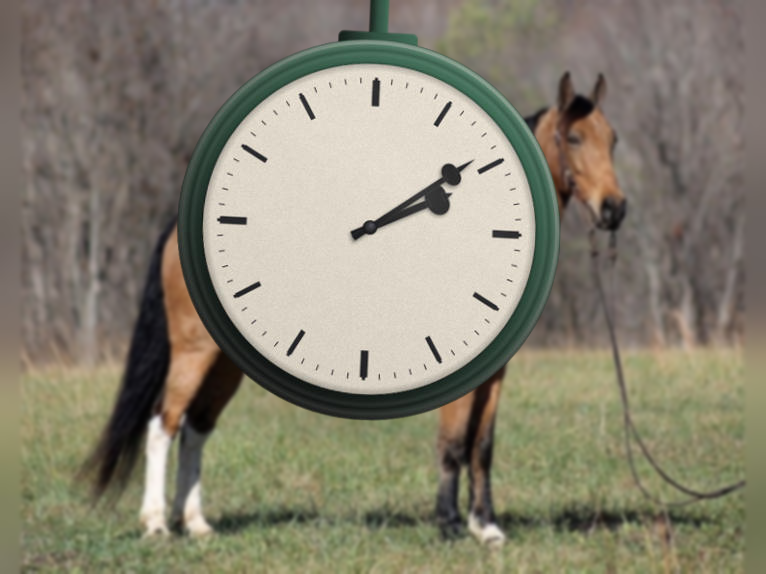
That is 2,09
